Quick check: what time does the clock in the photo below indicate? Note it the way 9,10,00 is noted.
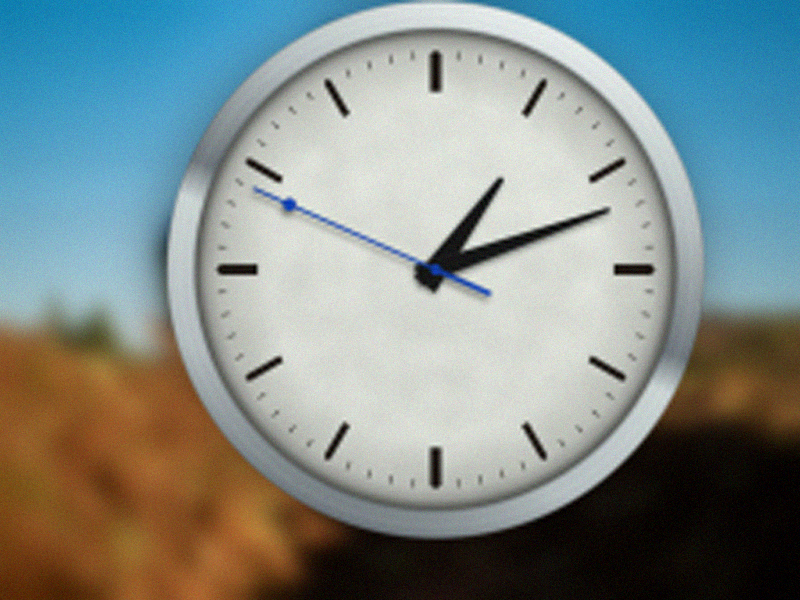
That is 1,11,49
